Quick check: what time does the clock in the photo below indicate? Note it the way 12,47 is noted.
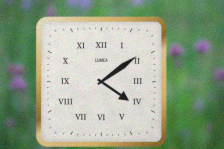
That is 4,09
